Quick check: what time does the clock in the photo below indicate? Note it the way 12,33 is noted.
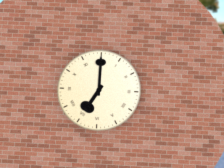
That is 7,00
